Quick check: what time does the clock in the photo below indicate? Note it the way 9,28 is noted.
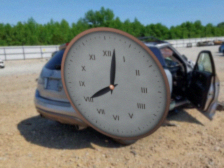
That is 8,02
